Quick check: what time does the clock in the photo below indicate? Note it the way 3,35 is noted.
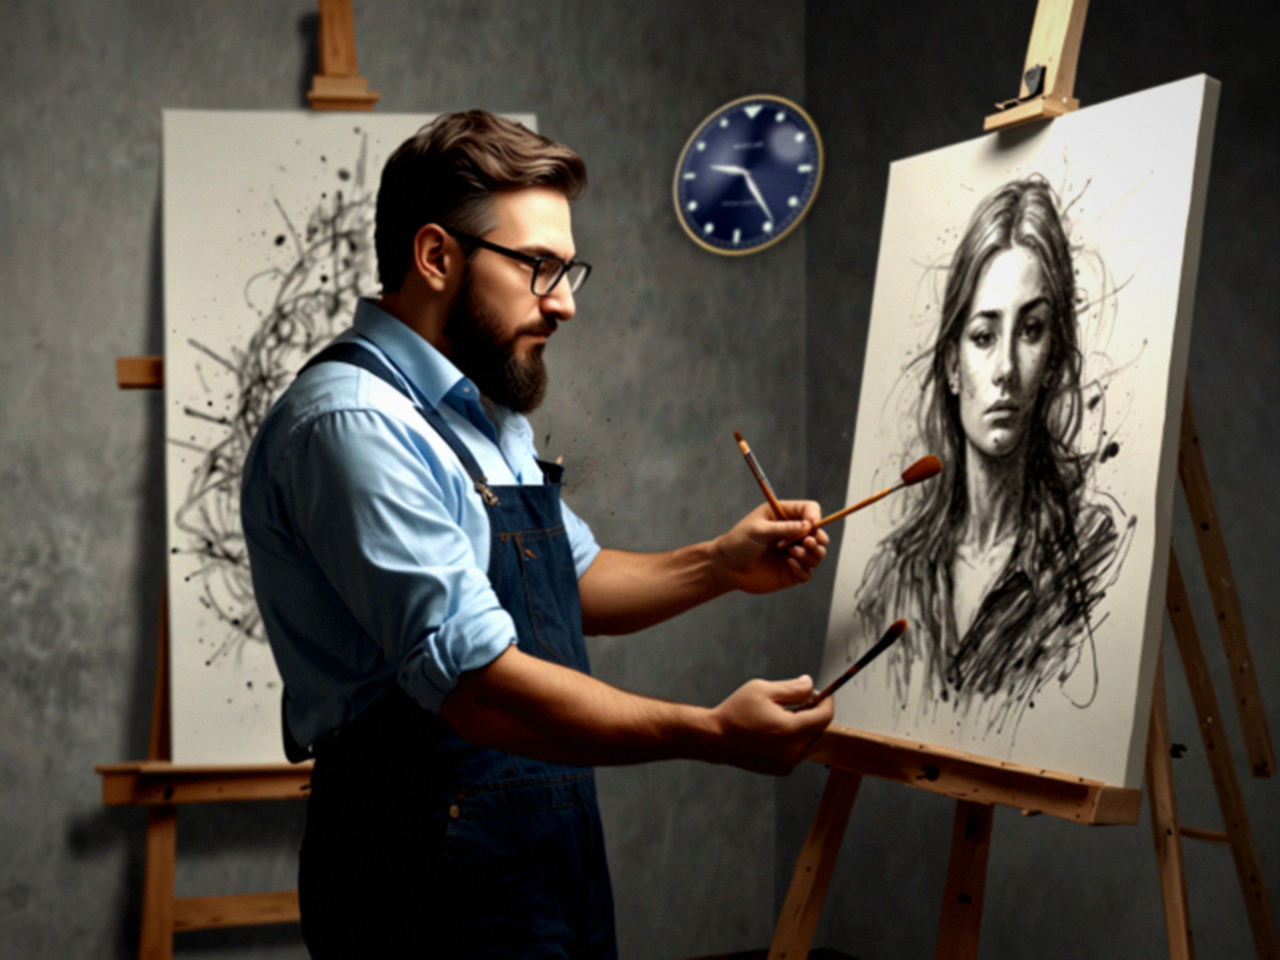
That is 9,24
